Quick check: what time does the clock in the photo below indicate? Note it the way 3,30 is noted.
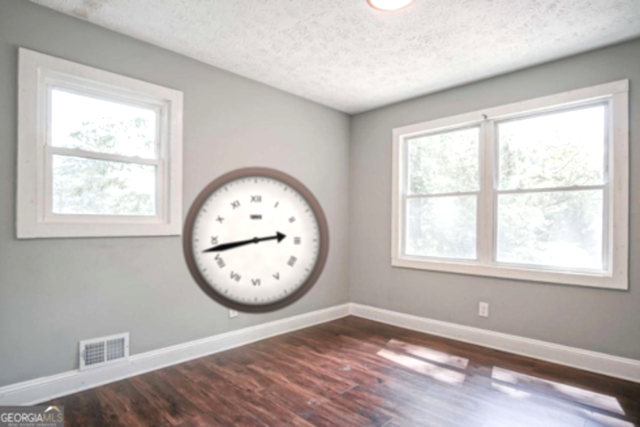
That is 2,43
